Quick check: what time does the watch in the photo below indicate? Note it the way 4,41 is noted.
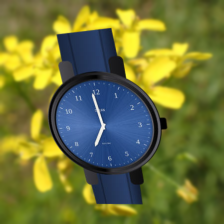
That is 6,59
